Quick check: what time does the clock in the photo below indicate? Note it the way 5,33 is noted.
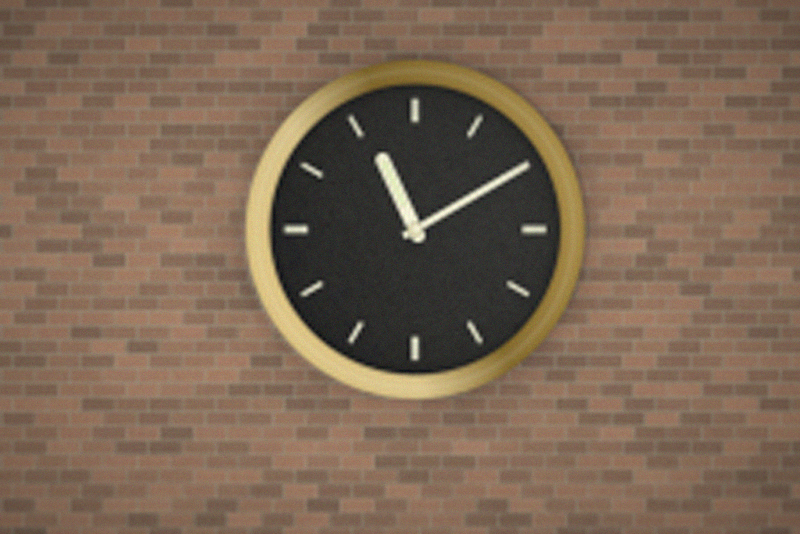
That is 11,10
